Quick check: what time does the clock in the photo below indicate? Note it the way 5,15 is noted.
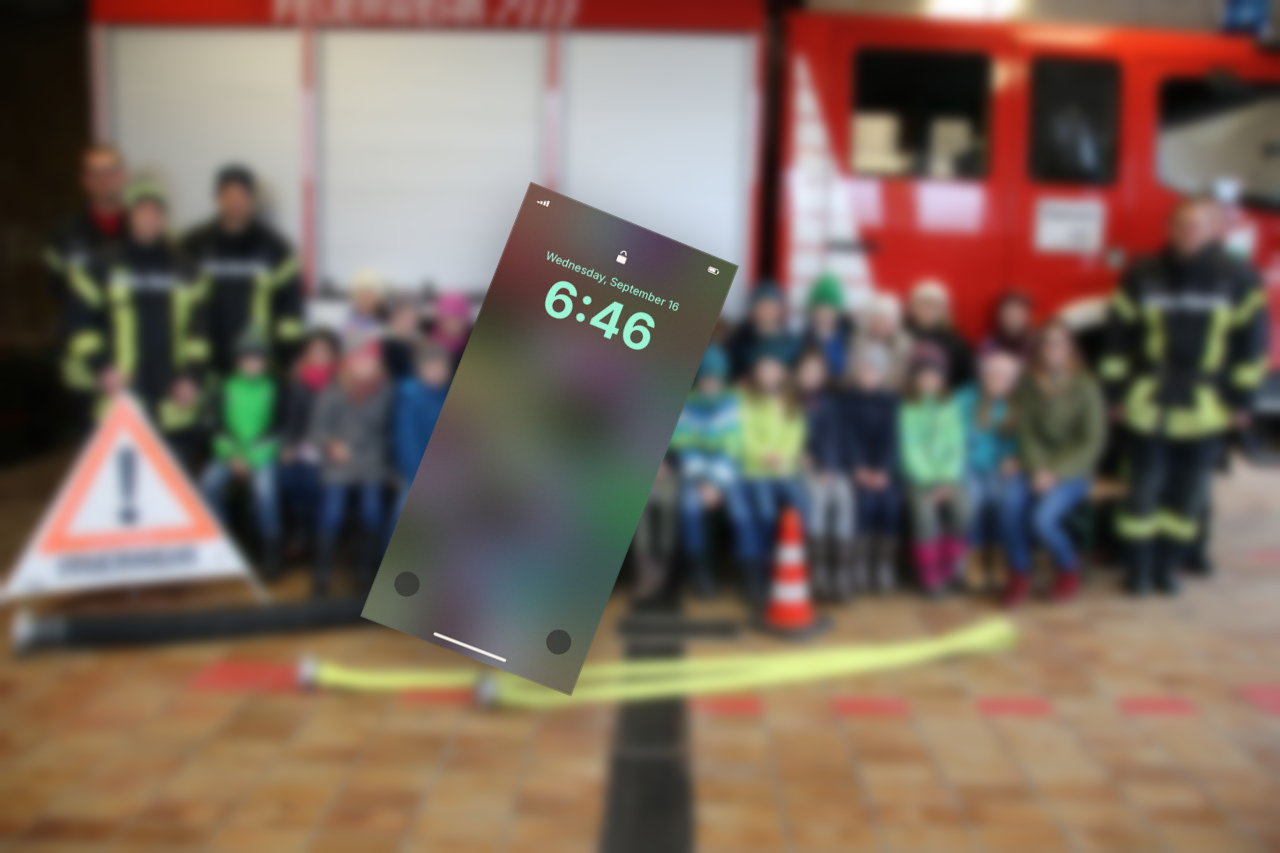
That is 6,46
